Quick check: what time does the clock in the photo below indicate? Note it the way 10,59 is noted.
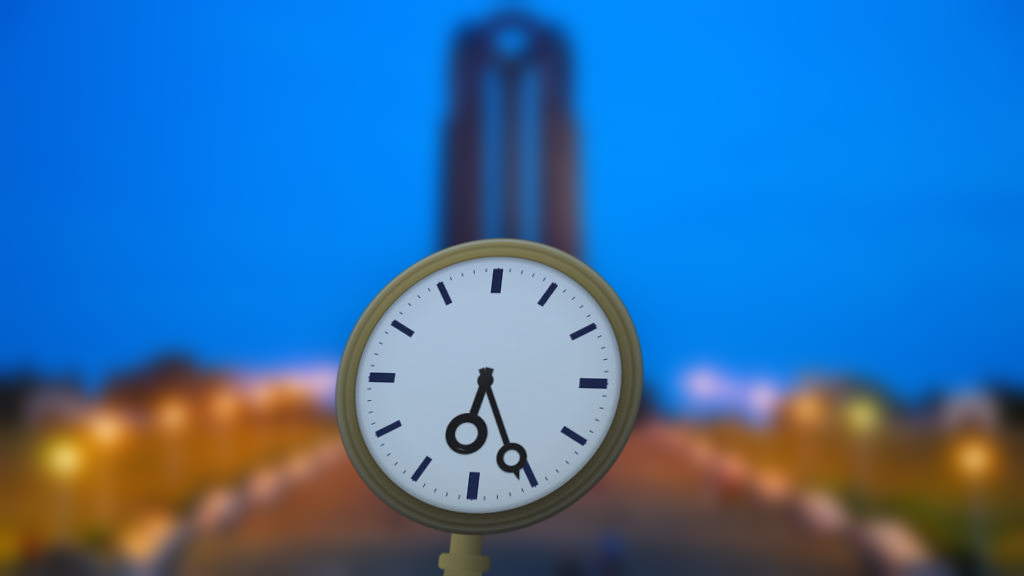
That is 6,26
